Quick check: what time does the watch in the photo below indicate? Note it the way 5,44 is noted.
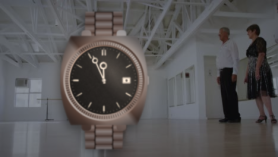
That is 11,56
